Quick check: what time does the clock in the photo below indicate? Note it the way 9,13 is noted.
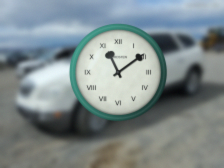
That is 11,09
